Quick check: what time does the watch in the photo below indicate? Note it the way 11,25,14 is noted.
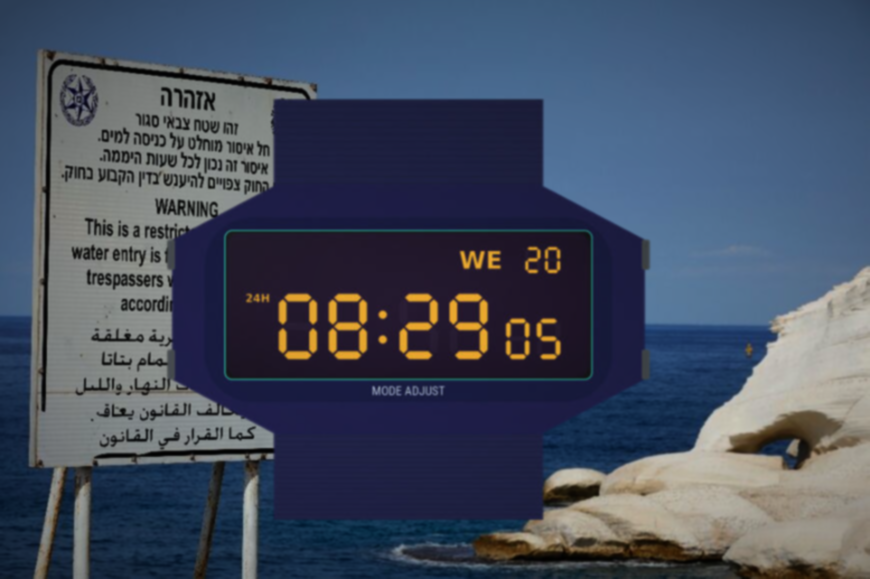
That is 8,29,05
